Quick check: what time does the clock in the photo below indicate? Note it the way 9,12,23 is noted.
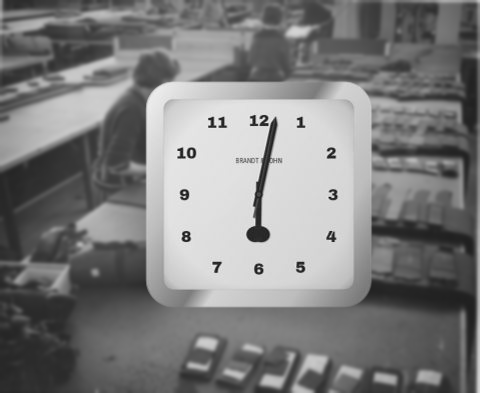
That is 6,02,02
